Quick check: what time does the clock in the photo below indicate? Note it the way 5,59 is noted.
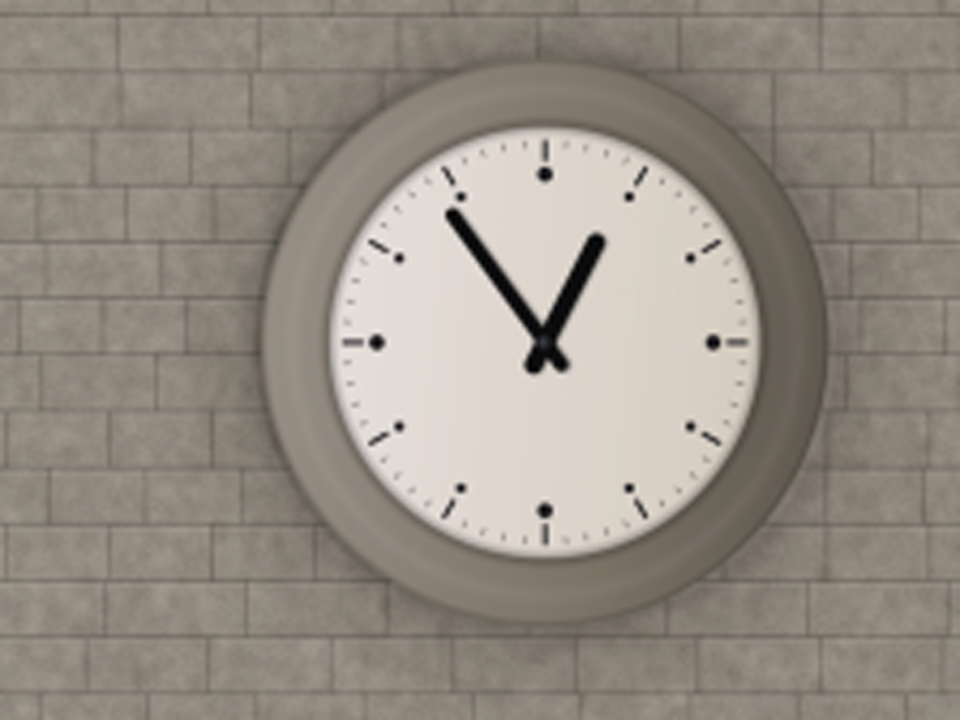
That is 12,54
